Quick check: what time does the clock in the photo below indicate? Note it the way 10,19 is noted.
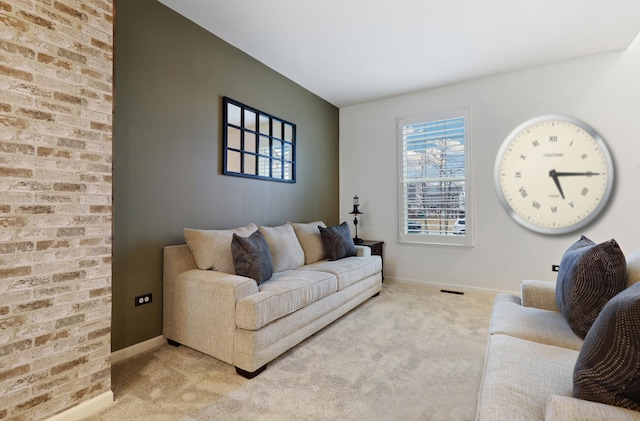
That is 5,15
